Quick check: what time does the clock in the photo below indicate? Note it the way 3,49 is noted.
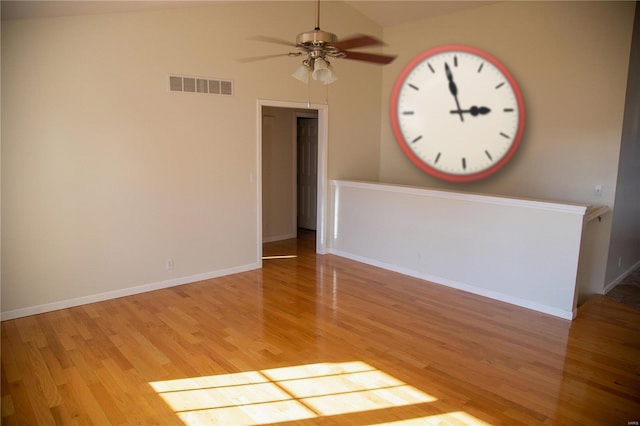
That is 2,58
